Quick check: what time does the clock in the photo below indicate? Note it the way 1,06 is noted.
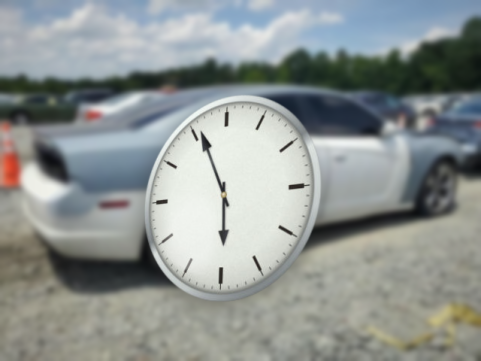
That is 5,56
